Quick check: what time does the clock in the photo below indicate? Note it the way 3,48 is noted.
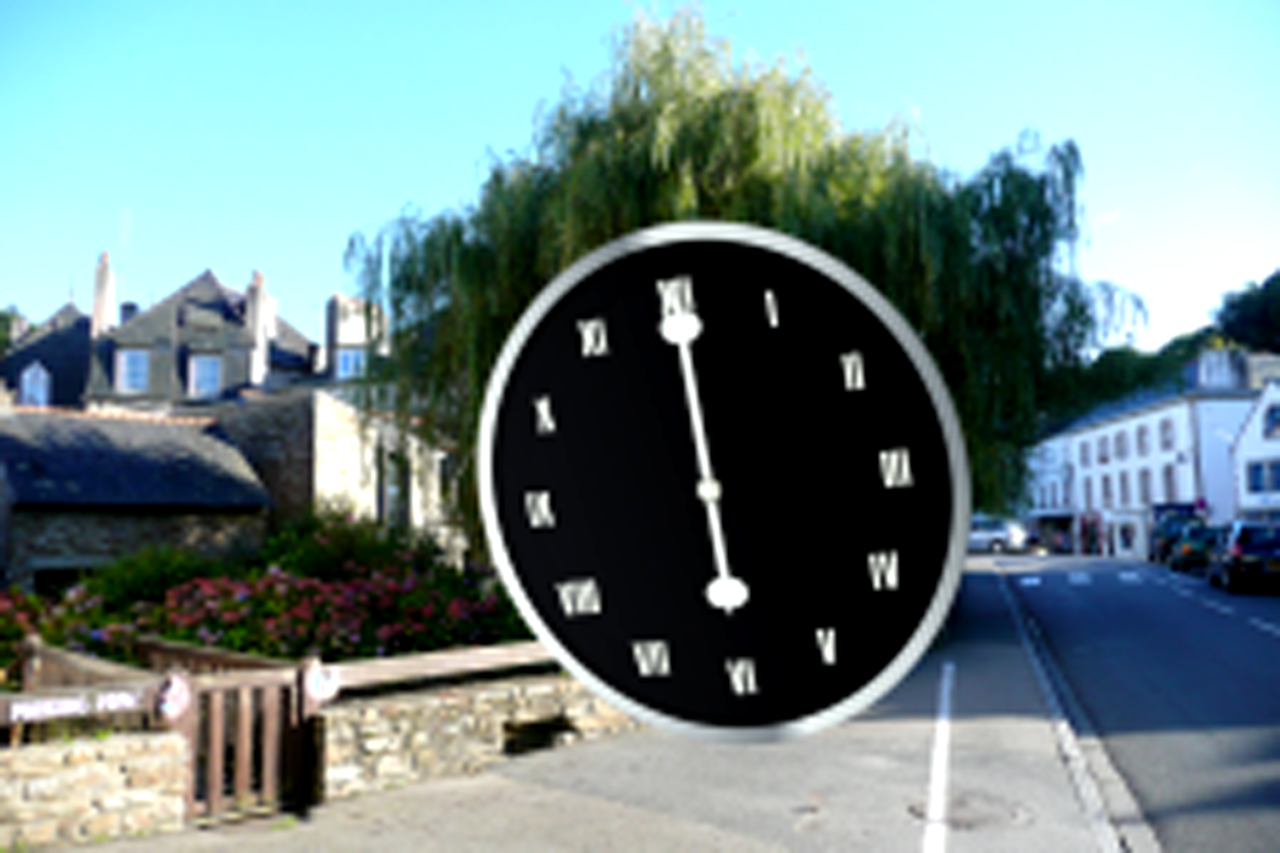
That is 6,00
